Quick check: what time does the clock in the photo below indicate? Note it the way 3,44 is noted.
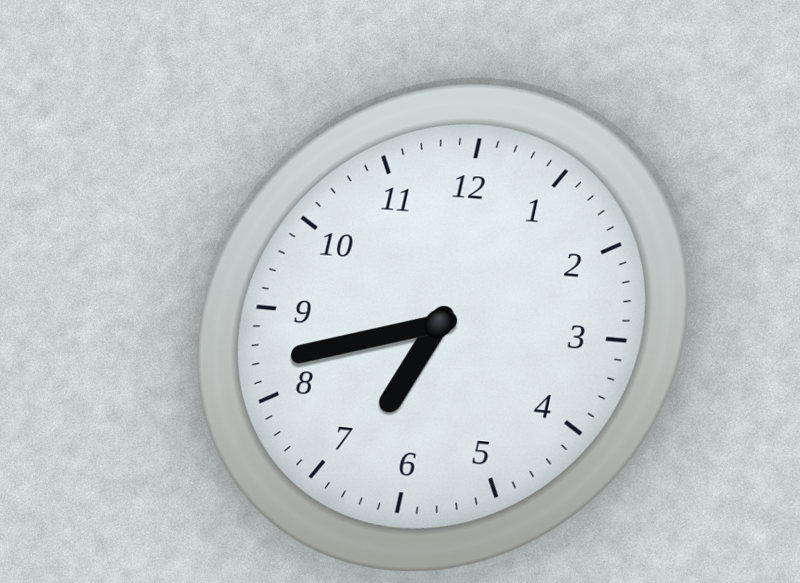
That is 6,42
